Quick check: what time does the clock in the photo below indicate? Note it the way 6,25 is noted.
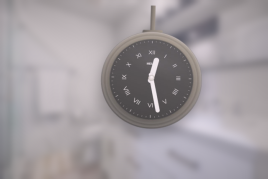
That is 12,28
